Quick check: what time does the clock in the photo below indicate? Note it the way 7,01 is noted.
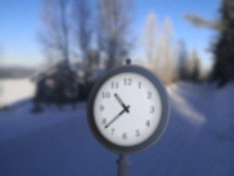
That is 10,38
